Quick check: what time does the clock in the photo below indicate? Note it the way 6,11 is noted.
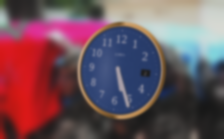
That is 5,26
